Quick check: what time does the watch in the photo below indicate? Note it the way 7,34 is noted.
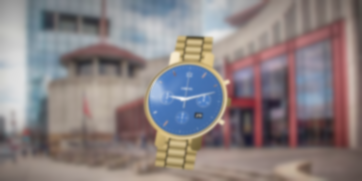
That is 9,12
